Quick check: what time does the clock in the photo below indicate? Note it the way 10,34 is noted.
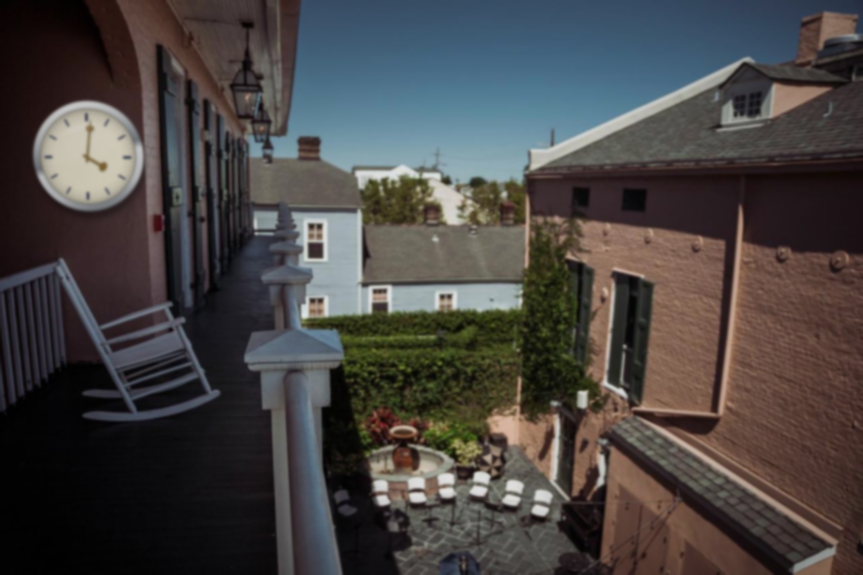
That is 4,01
